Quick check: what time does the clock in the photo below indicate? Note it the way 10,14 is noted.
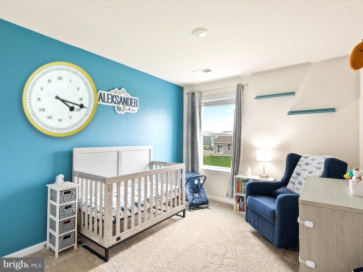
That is 4,18
